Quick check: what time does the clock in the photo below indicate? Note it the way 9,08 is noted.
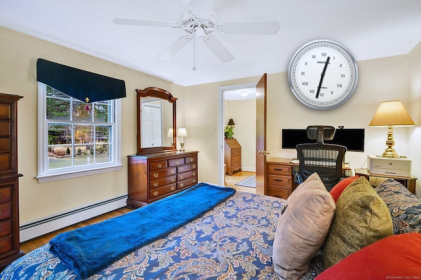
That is 12,32
